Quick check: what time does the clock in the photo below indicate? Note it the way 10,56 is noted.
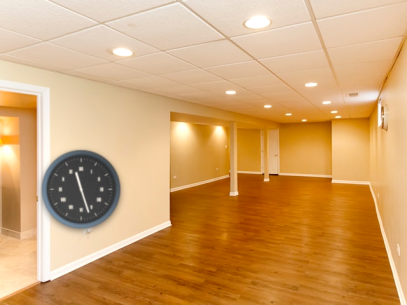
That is 11,27
